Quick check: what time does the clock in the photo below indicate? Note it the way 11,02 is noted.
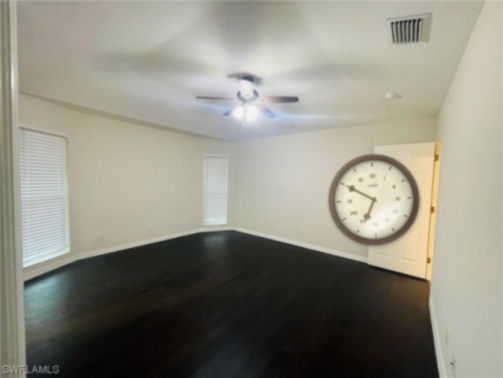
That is 6,50
